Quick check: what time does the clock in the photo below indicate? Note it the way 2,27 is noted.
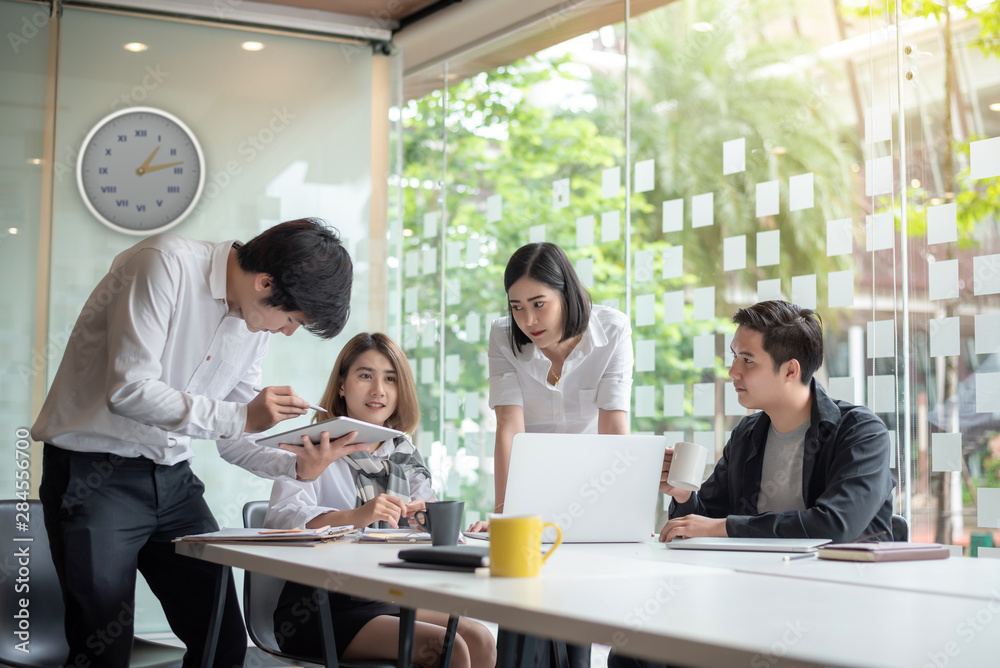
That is 1,13
